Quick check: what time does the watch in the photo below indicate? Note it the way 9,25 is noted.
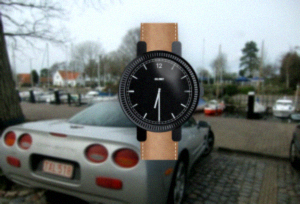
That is 6,30
